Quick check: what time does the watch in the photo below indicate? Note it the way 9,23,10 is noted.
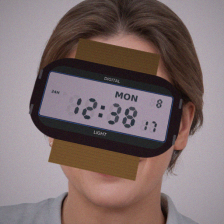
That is 12,38,17
